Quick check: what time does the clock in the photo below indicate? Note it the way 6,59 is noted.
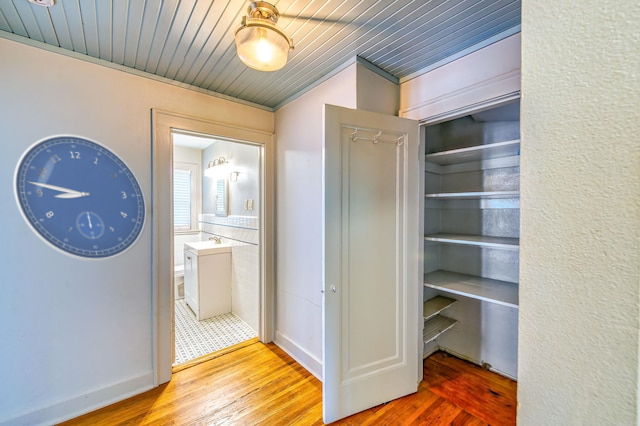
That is 8,47
